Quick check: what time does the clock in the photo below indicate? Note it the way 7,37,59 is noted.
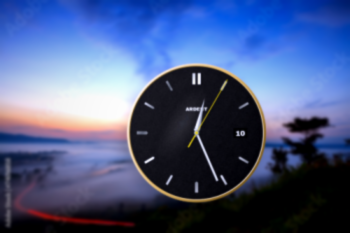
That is 12,26,05
